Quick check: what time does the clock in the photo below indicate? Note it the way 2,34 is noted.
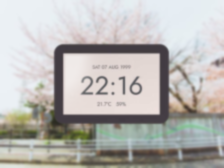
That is 22,16
